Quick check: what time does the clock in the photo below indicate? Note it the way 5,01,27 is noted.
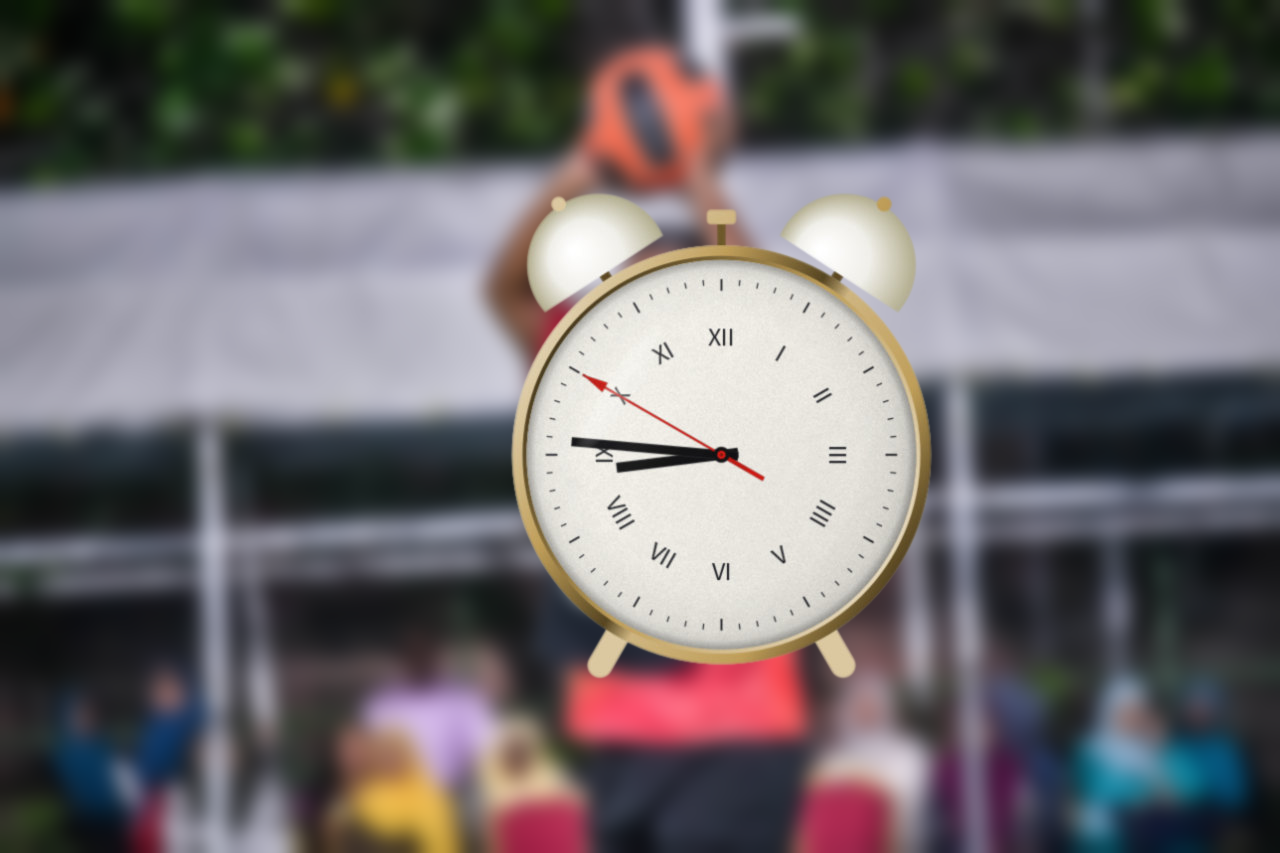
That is 8,45,50
